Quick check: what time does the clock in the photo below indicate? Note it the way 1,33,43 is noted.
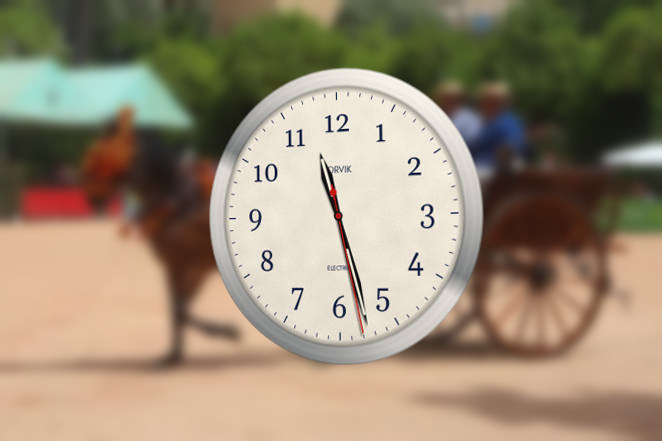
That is 11,27,28
